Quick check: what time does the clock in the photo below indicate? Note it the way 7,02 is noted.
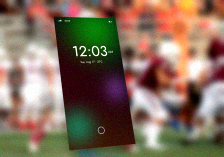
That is 12,03
